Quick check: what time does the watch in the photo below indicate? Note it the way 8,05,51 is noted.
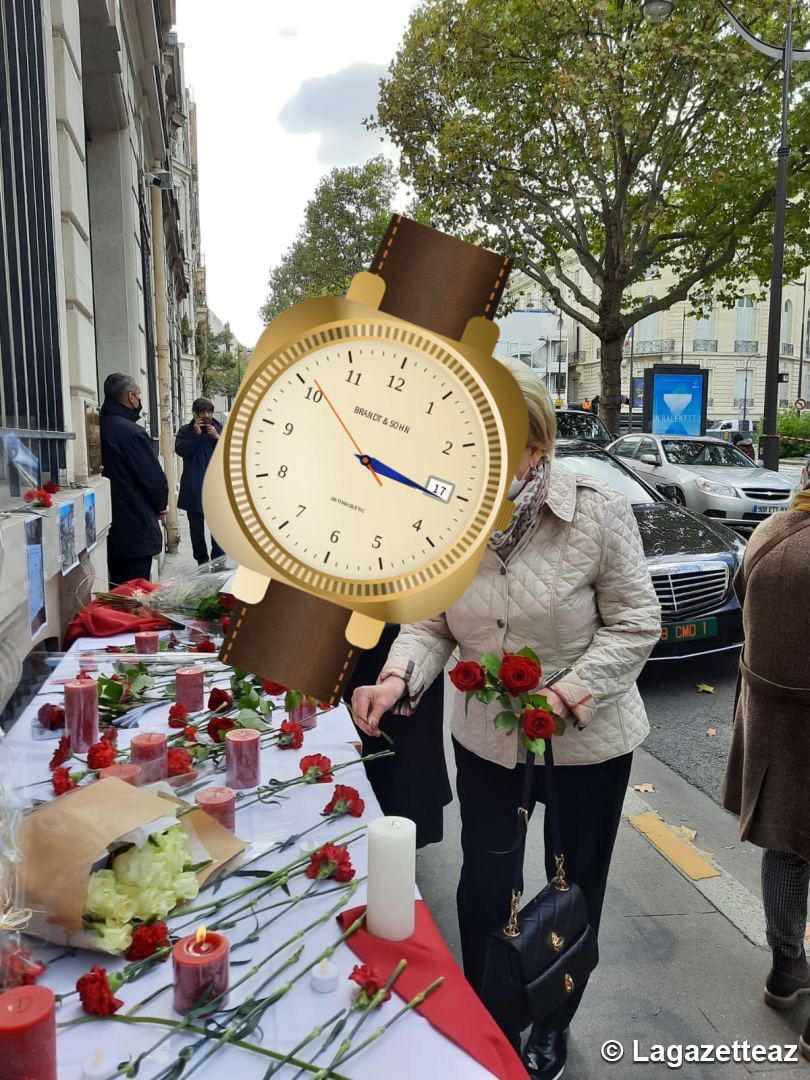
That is 3,15,51
